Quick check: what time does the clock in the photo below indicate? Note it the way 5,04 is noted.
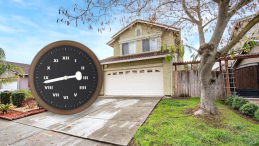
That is 2,43
